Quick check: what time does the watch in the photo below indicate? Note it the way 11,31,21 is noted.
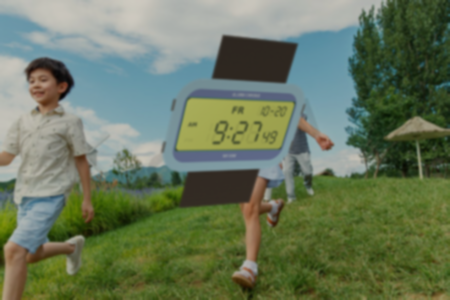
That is 9,27,49
